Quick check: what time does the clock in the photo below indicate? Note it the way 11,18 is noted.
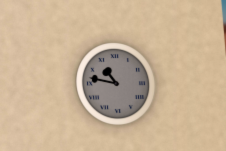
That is 10,47
